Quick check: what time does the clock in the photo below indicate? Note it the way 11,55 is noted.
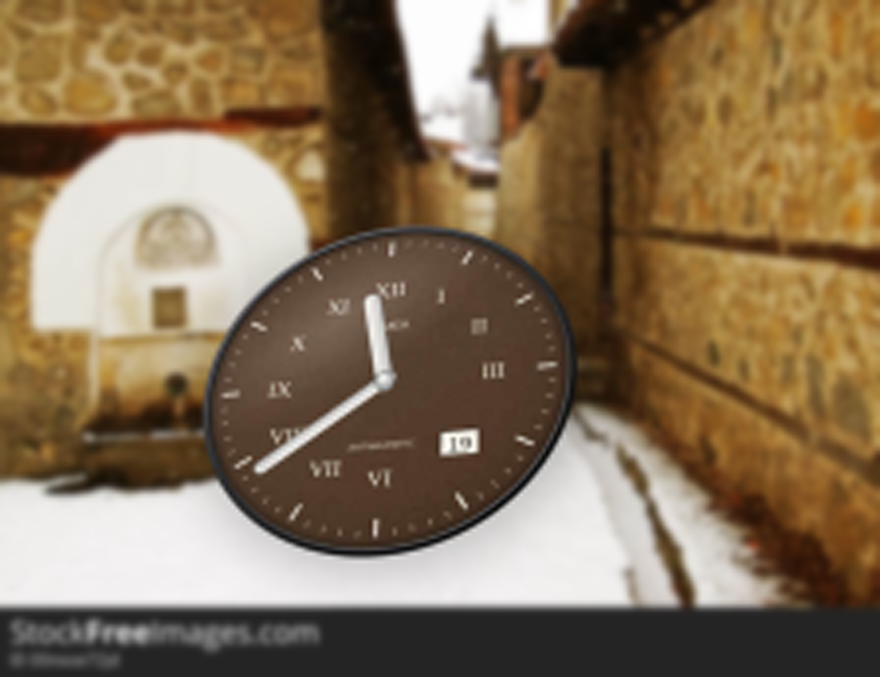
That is 11,39
